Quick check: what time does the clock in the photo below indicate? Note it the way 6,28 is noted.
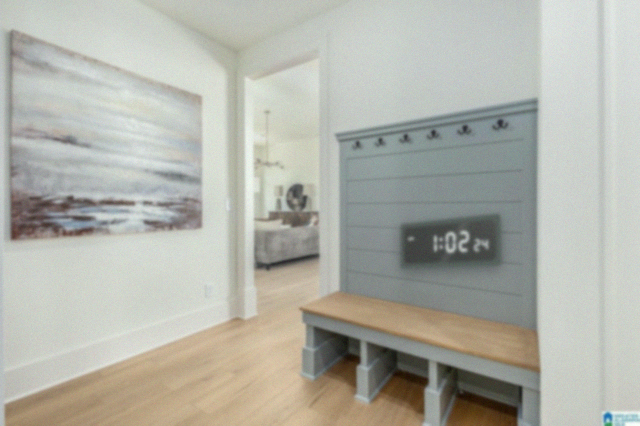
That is 1,02
